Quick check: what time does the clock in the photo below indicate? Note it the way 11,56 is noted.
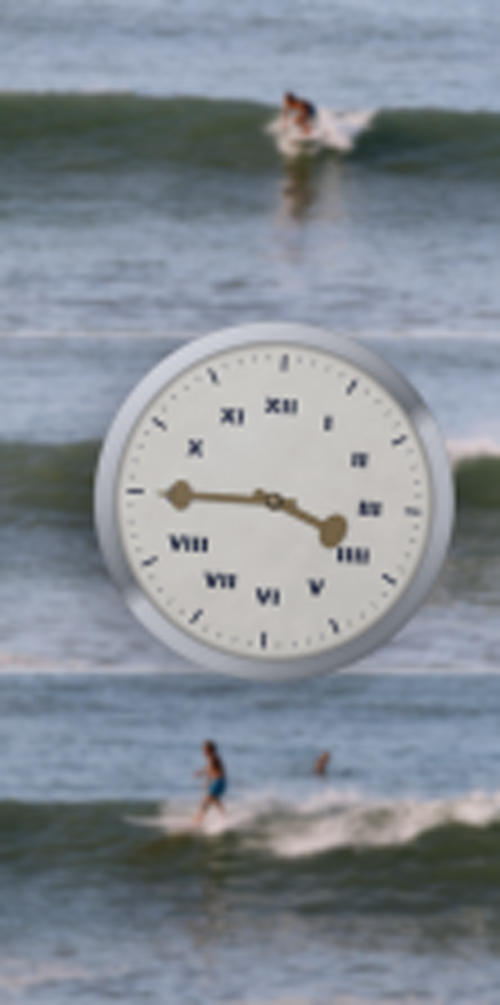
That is 3,45
